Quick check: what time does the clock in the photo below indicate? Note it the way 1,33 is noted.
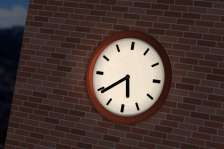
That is 5,39
